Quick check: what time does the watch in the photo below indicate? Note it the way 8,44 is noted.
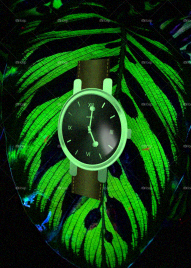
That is 5,01
